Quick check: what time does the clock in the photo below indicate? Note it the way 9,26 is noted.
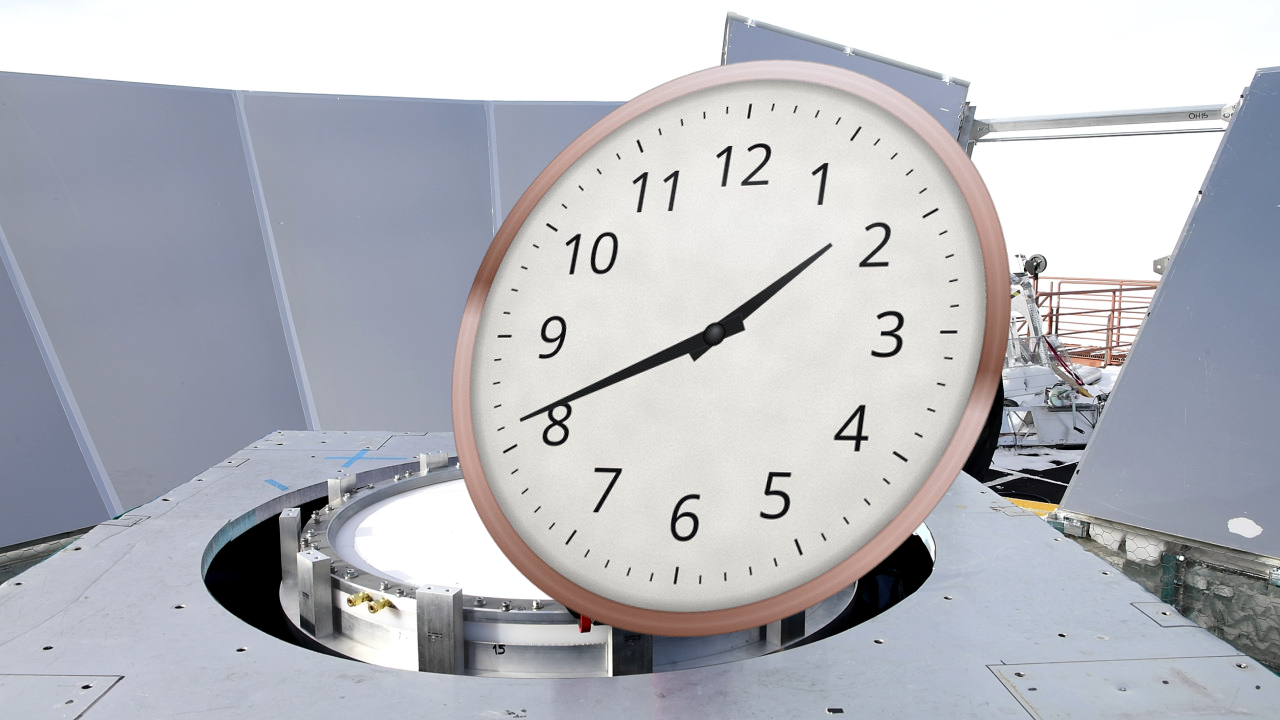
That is 1,41
